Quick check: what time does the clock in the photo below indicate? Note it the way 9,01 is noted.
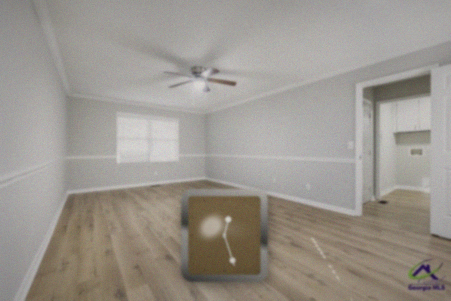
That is 12,27
